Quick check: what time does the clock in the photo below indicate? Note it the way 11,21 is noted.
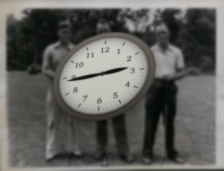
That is 2,44
